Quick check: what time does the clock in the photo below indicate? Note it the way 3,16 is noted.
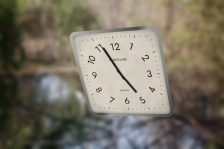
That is 4,56
